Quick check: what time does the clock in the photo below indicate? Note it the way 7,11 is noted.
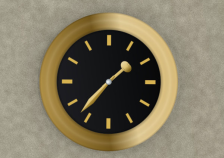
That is 1,37
